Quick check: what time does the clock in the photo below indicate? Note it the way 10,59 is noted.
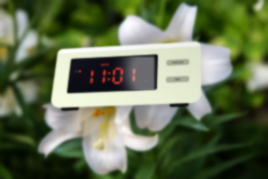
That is 11,01
